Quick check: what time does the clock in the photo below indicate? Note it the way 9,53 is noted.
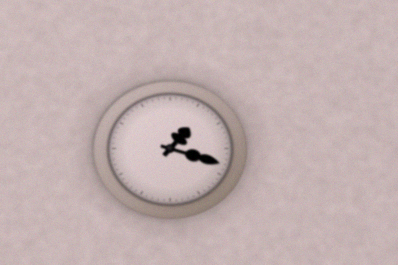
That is 1,18
